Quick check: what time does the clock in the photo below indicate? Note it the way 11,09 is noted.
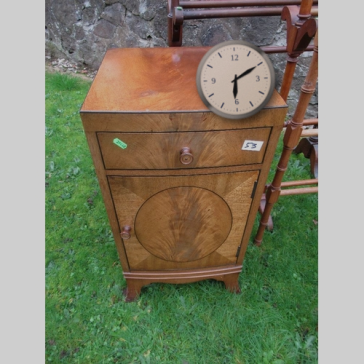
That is 6,10
